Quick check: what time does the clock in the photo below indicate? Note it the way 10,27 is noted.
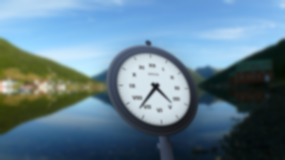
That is 4,37
